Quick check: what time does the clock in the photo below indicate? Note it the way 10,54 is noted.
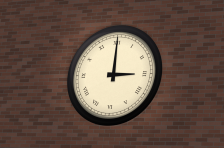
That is 3,00
